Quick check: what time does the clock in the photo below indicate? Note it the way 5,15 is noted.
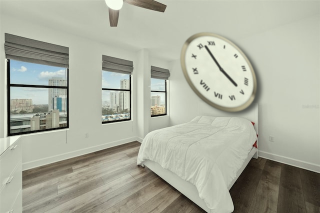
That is 4,57
